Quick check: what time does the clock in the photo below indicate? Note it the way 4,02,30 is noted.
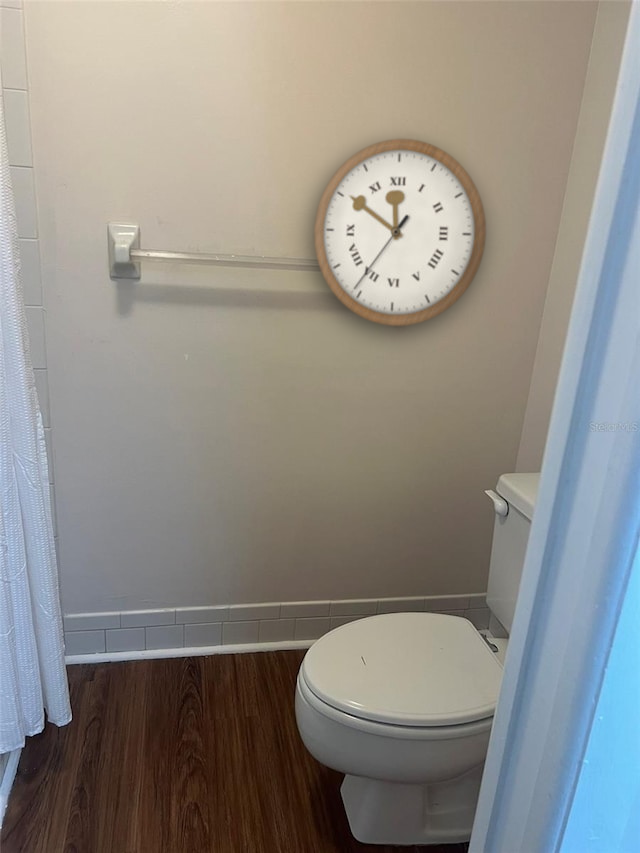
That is 11,50,36
